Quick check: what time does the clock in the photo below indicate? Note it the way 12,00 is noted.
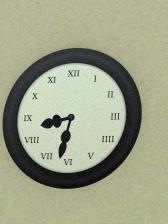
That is 8,32
